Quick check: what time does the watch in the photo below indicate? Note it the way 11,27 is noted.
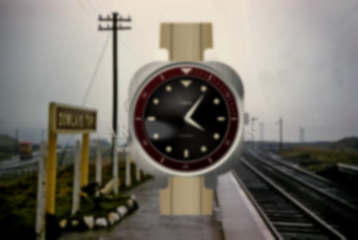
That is 4,06
